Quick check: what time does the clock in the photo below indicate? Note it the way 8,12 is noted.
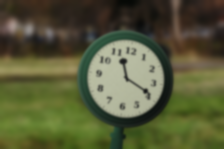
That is 11,19
